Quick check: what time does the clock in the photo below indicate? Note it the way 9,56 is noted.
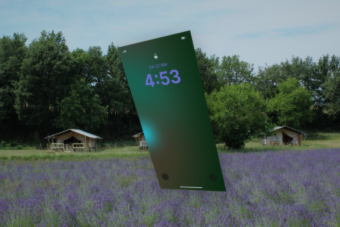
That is 4,53
